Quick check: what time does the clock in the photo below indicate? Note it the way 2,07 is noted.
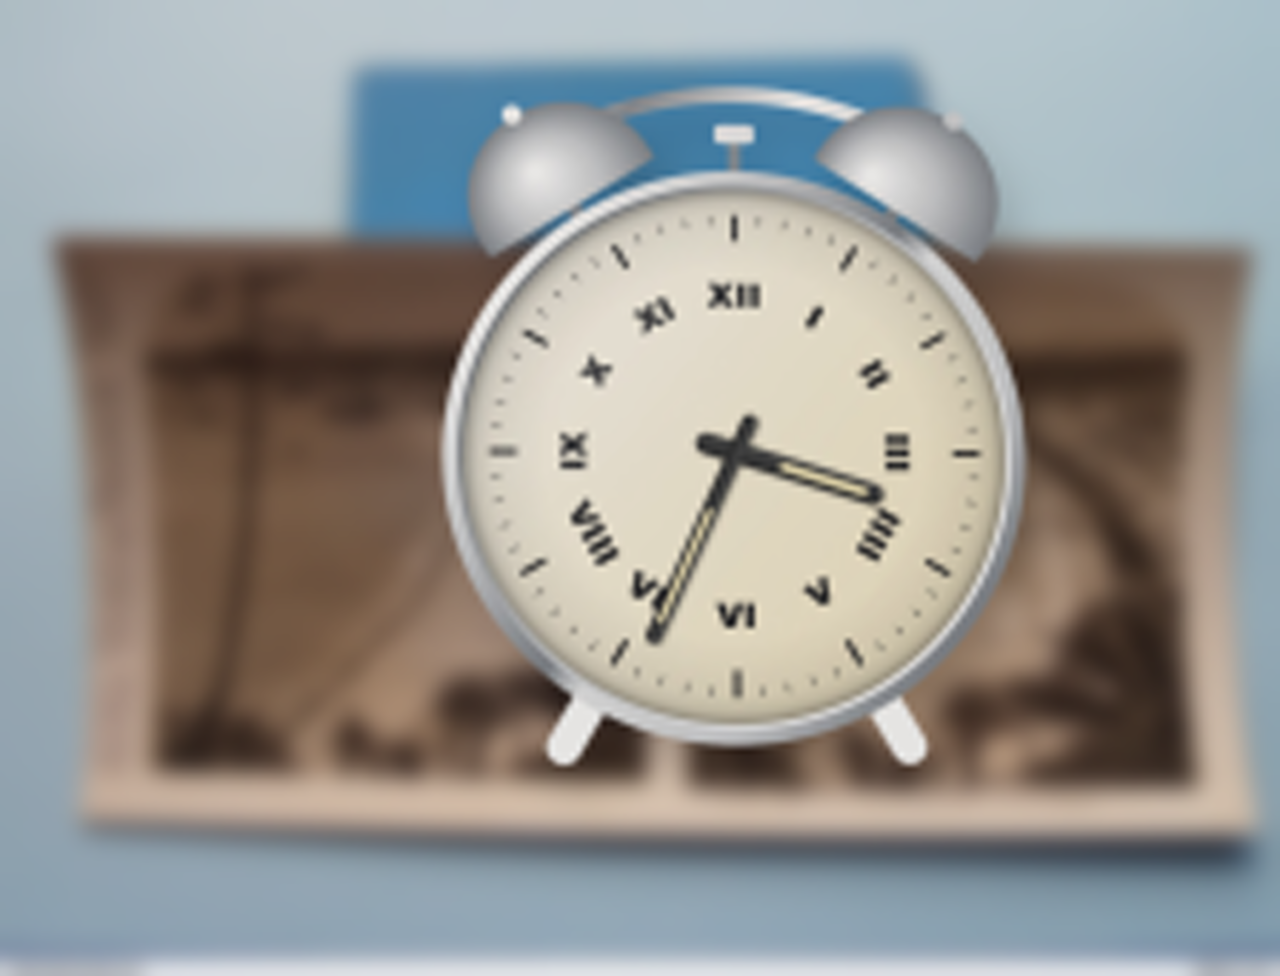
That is 3,34
